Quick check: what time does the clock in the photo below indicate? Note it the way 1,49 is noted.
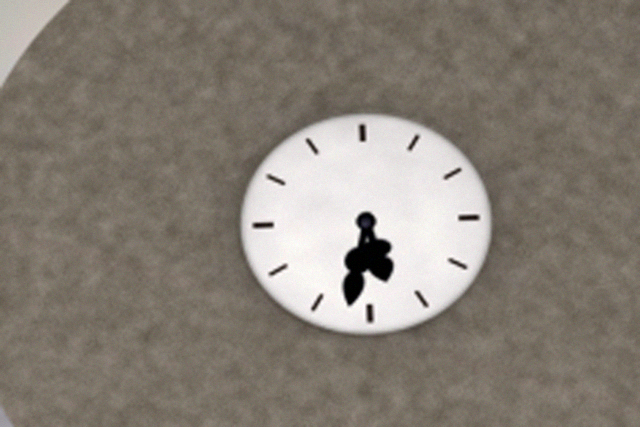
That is 5,32
